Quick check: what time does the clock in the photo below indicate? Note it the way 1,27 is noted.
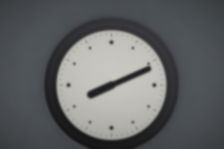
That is 8,11
